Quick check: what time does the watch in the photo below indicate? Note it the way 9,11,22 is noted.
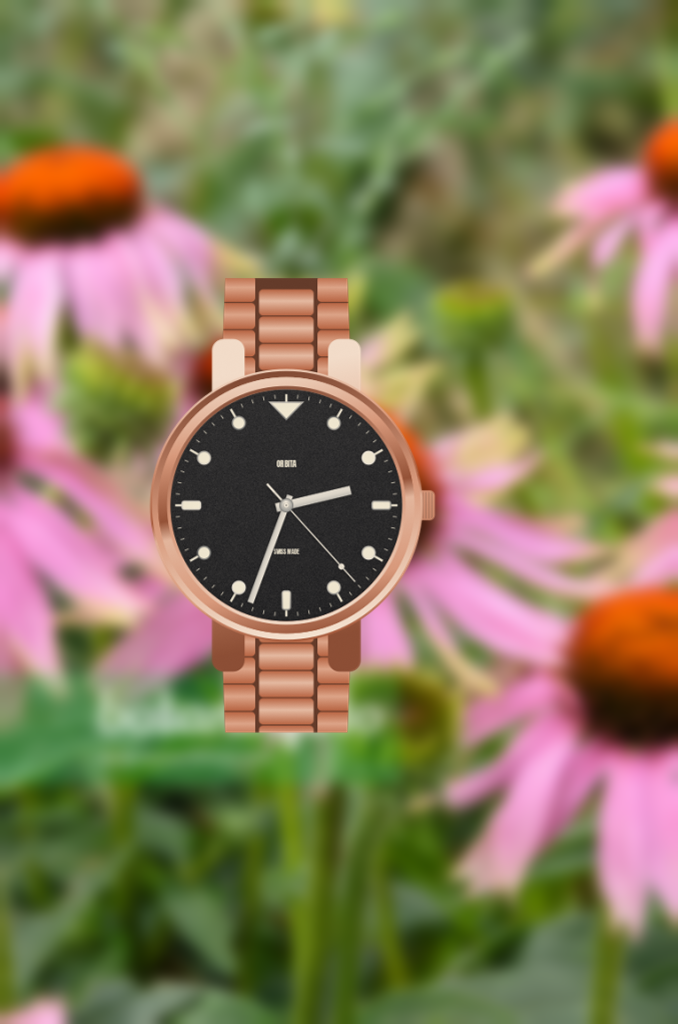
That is 2,33,23
